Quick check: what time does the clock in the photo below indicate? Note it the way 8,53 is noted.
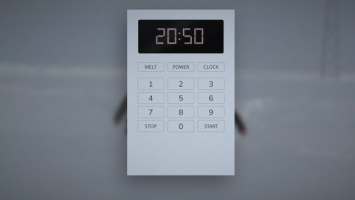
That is 20,50
